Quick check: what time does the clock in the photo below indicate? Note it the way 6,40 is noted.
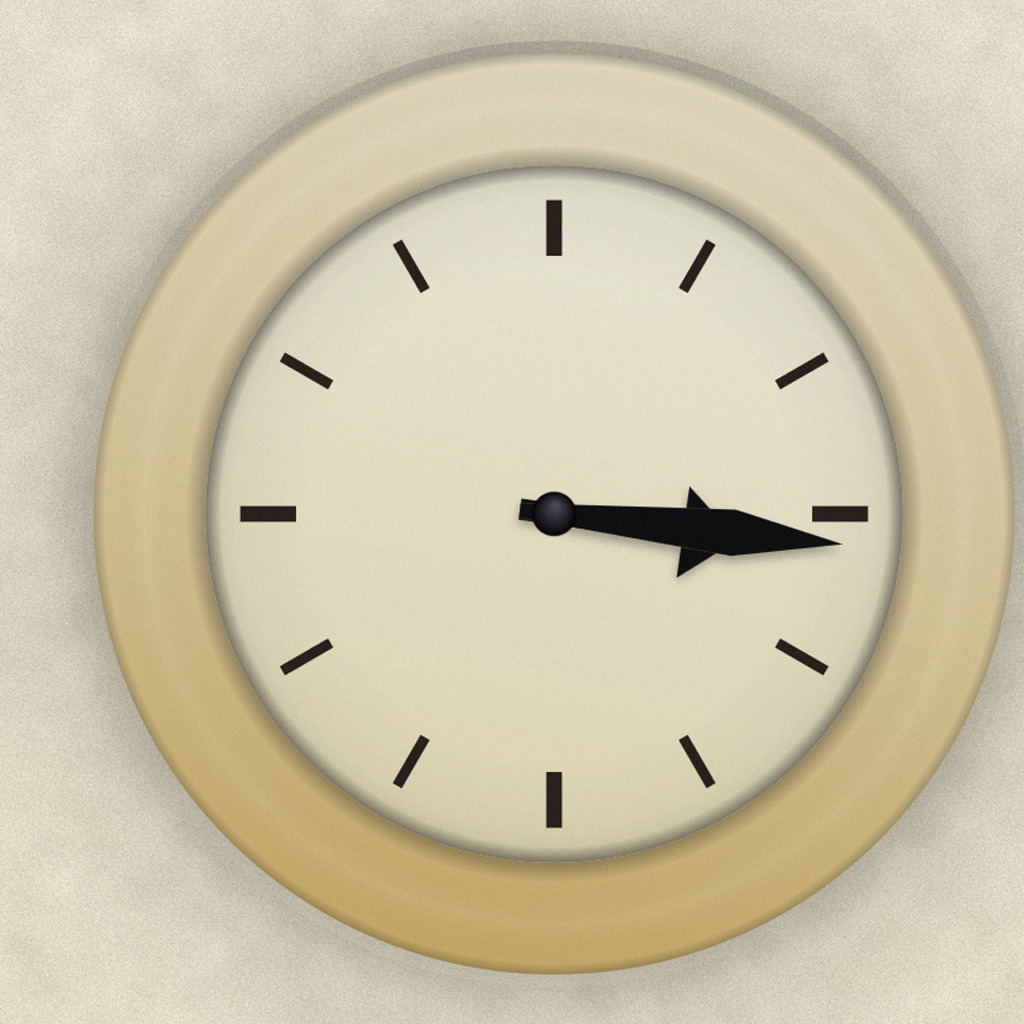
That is 3,16
